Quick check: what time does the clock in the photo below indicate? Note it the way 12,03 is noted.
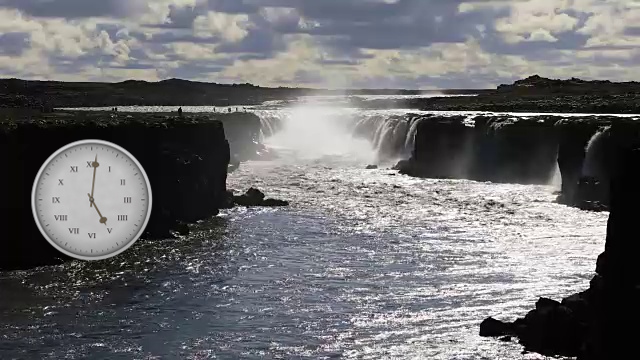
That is 5,01
